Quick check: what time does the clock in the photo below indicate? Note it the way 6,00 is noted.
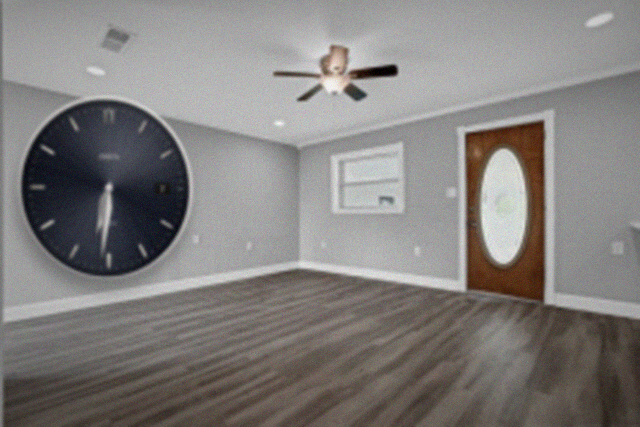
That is 6,31
